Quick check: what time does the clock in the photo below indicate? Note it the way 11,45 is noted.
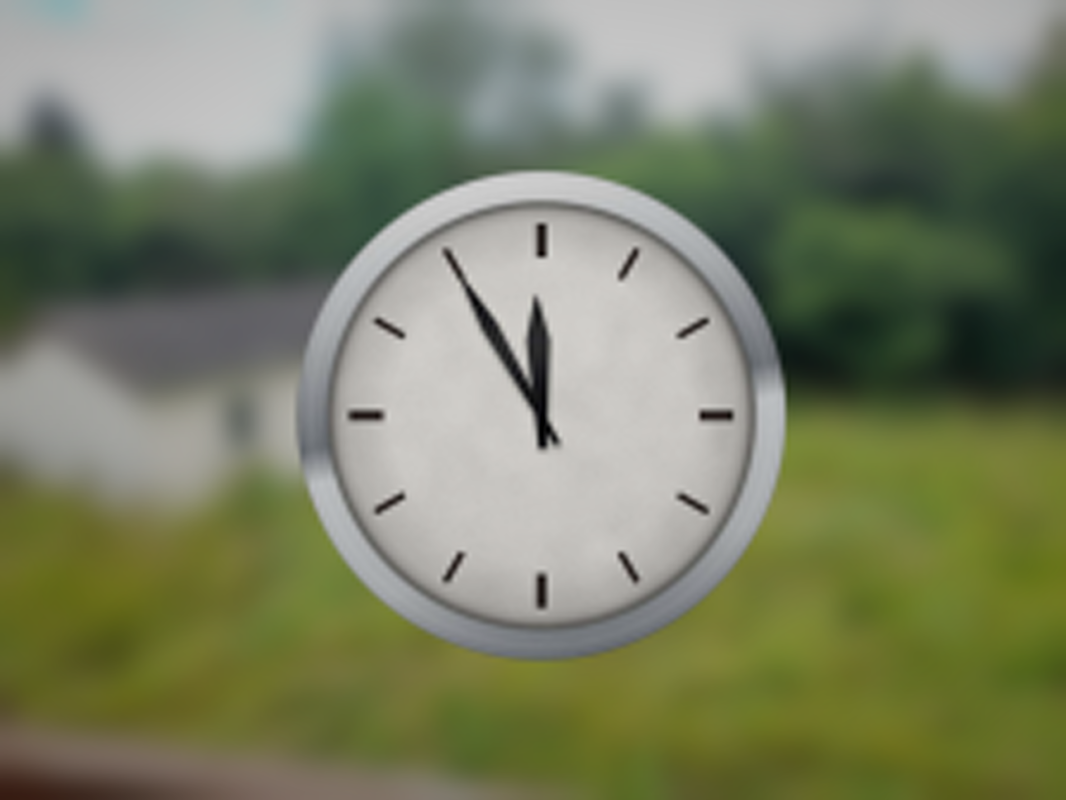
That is 11,55
